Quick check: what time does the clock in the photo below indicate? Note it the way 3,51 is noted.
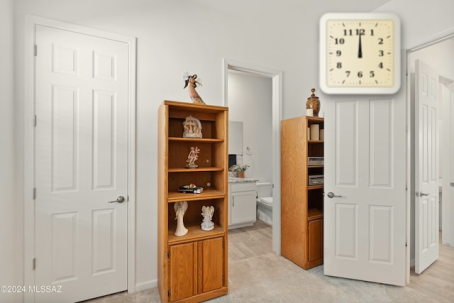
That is 12,00
